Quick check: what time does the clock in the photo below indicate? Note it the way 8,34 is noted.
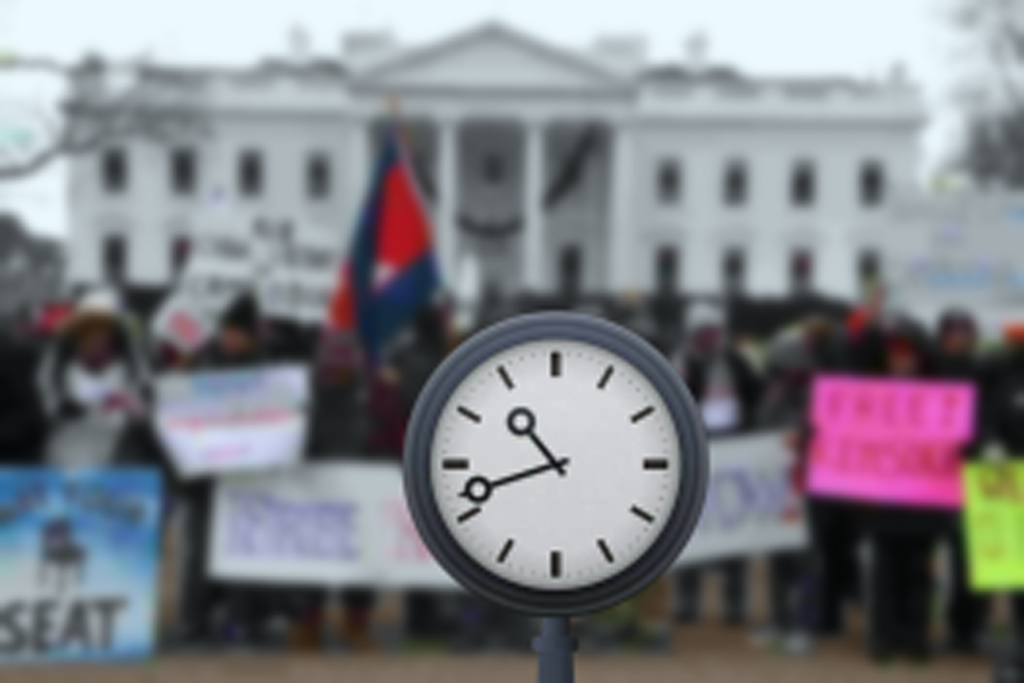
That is 10,42
